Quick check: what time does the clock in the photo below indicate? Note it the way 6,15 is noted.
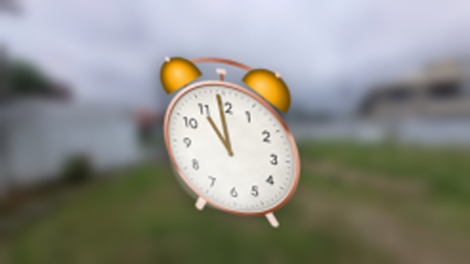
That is 10,59
